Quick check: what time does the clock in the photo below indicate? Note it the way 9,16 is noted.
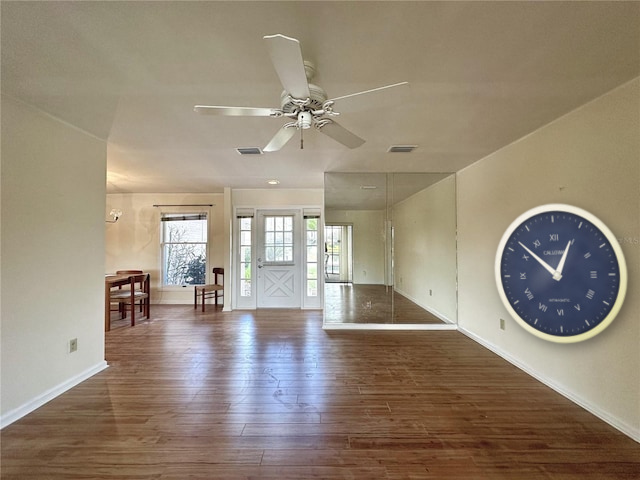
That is 12,52
